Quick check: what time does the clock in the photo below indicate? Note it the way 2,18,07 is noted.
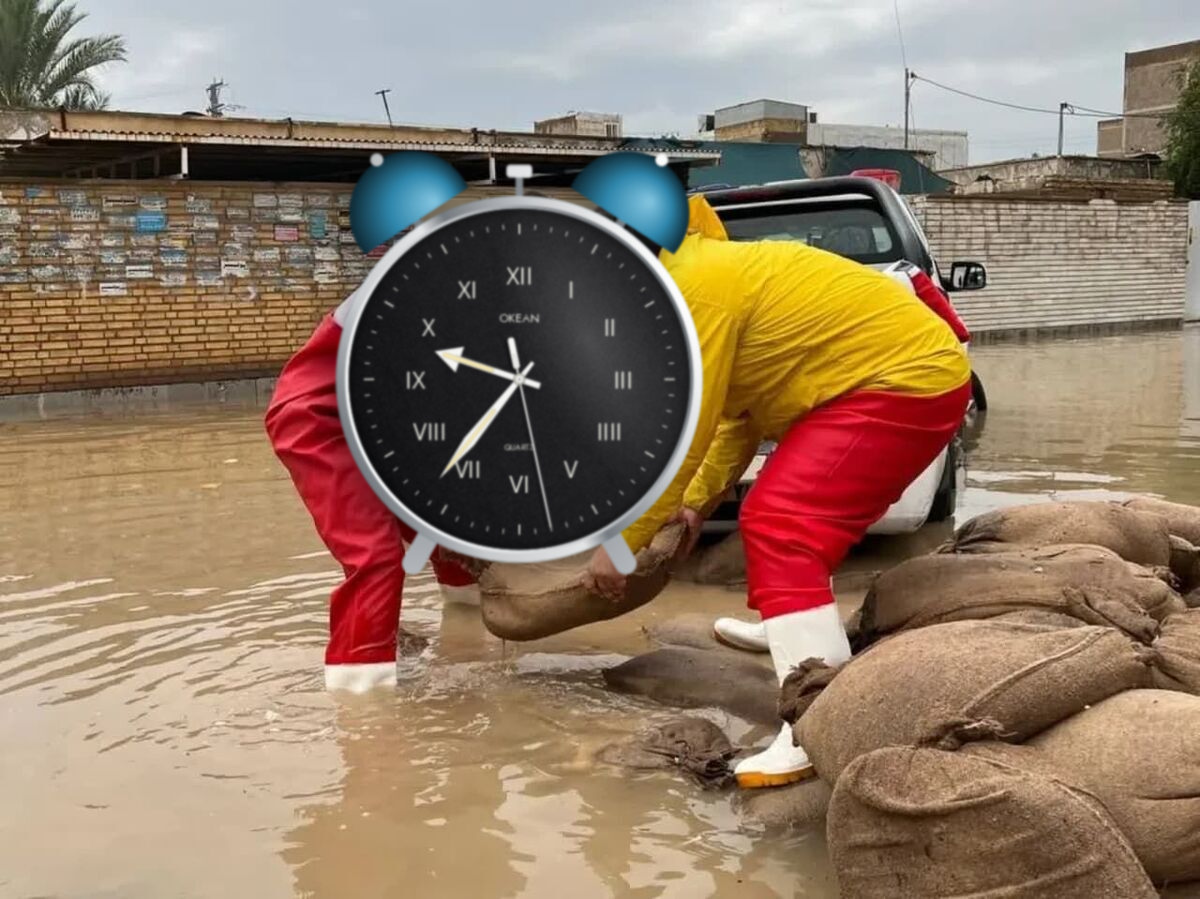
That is 9,36,28
